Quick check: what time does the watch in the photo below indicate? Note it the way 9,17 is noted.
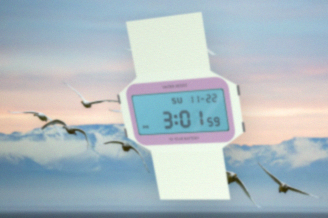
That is 3,01
